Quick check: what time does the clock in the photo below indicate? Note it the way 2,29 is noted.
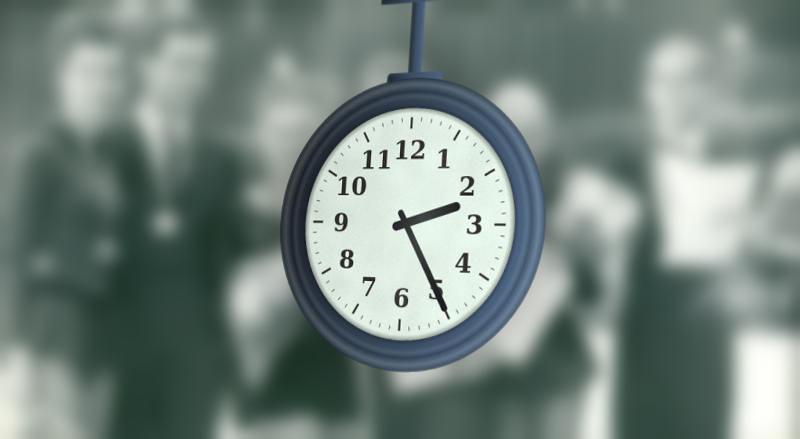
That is 2,25
